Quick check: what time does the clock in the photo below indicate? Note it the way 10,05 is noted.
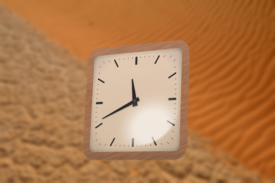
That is 11,41
